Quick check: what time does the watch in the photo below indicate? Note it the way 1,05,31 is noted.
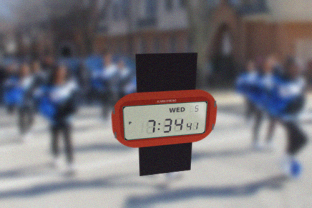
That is 7,34,41
